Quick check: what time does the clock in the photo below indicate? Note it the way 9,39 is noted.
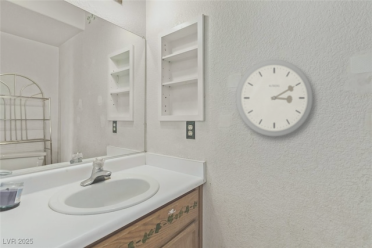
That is 3,10
